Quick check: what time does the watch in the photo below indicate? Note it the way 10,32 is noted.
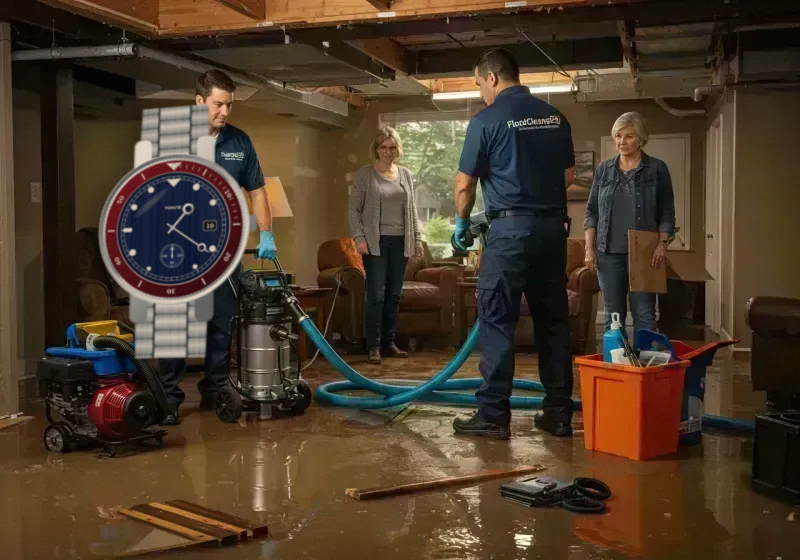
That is 1,21
